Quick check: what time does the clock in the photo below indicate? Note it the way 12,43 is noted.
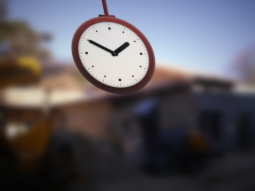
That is 1,50
